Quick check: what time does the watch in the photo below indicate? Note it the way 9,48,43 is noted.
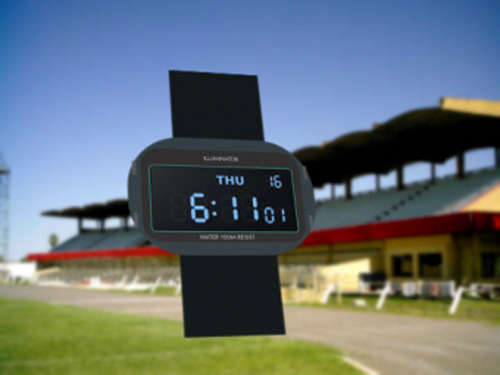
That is 6,11,01
